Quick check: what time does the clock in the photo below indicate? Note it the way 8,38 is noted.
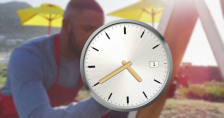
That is 4,40
